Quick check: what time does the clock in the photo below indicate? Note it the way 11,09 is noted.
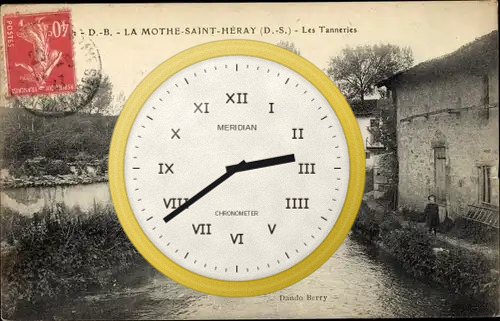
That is 2,39
